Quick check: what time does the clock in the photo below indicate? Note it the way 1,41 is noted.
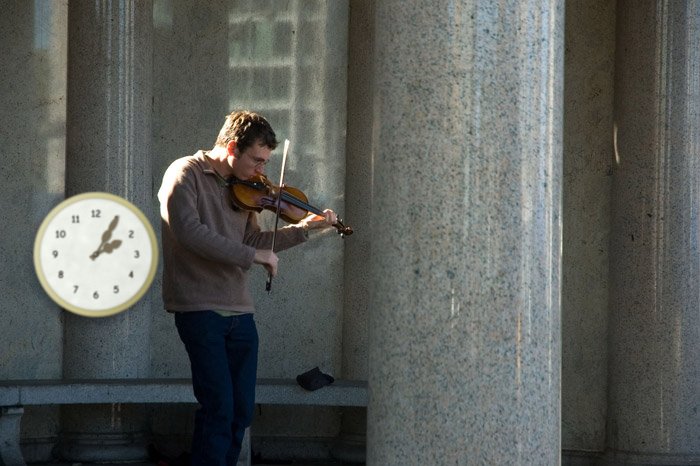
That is 2,05
